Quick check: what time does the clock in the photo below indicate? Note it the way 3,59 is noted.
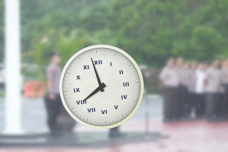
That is 7,58
